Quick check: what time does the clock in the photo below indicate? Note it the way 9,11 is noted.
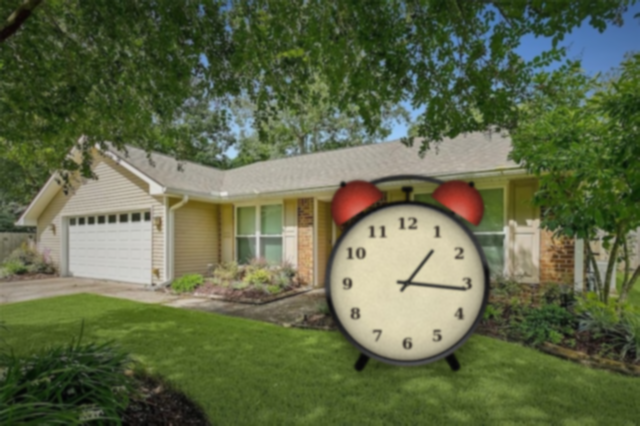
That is 1,16
